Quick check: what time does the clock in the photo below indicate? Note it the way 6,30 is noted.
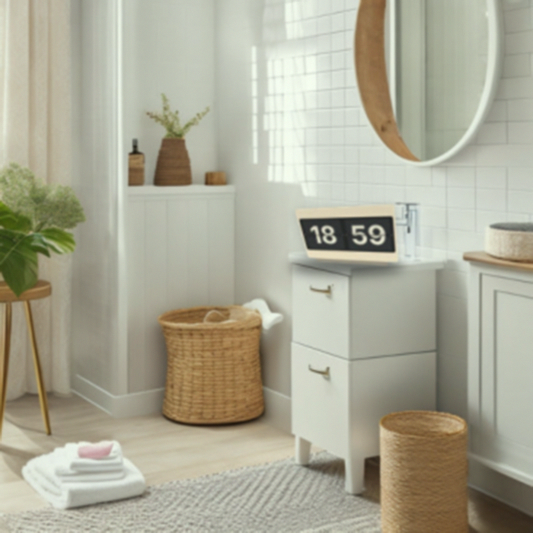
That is 18,59
